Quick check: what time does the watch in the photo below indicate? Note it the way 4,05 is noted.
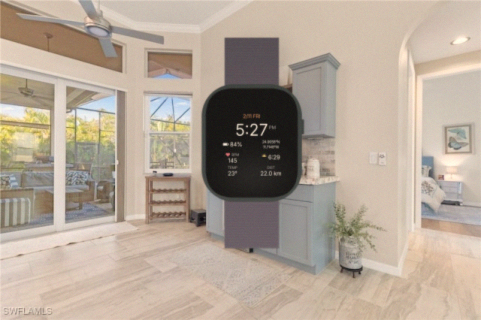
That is 5,27
